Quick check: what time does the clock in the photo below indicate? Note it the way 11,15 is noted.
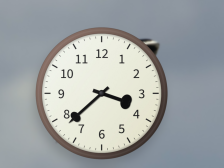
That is 3,38
